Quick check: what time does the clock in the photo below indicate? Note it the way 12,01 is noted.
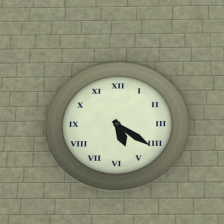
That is 5,21
